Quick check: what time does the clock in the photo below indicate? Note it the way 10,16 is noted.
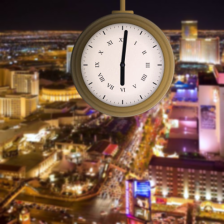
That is 6,01
